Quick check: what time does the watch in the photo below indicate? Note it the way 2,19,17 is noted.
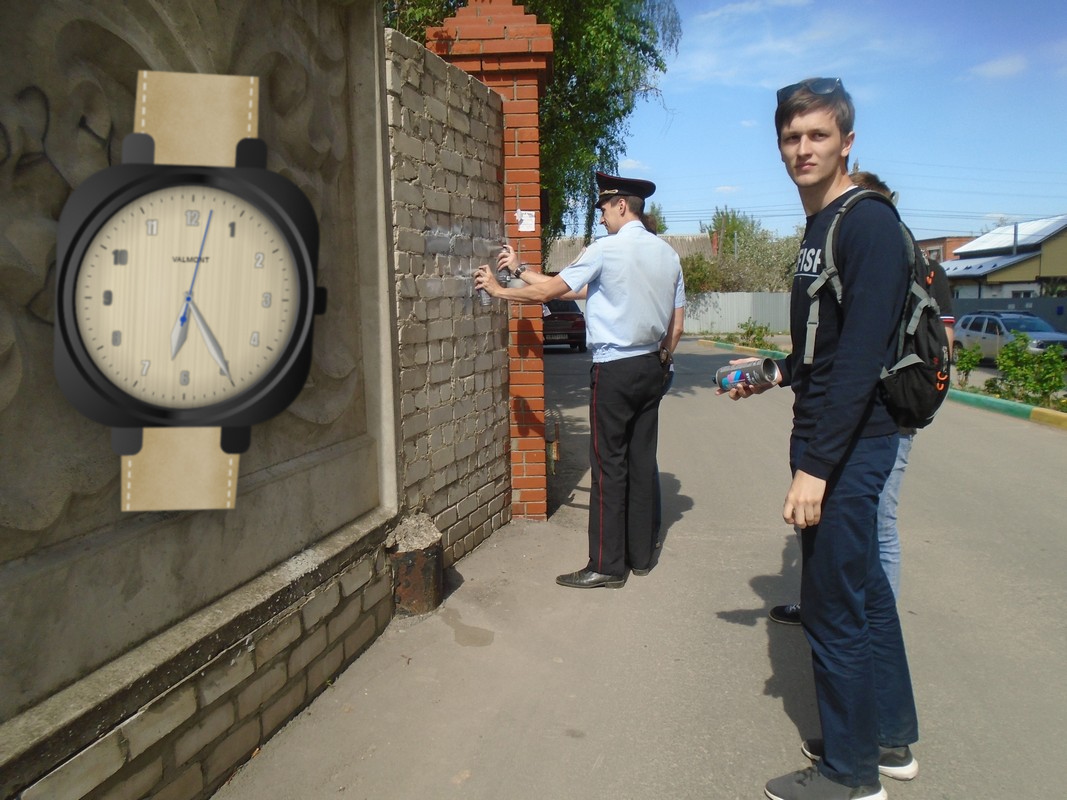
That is 6,25,02
